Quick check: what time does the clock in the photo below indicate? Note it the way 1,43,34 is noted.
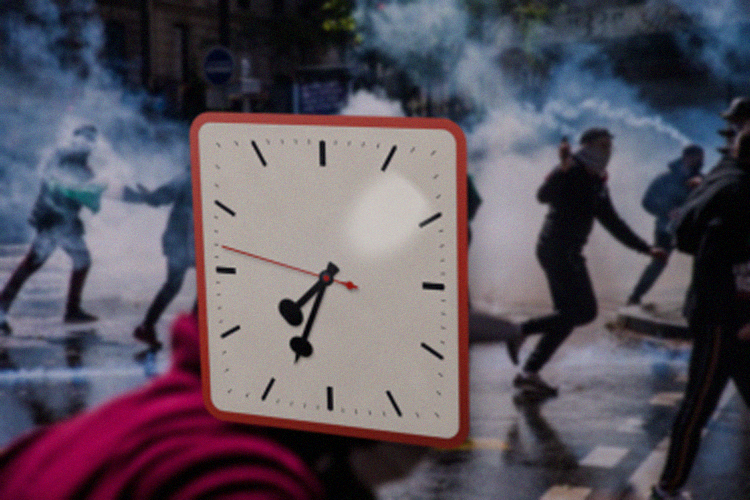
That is 7,33,47
